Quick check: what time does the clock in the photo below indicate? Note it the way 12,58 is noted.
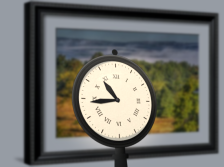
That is 10,44
